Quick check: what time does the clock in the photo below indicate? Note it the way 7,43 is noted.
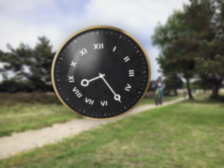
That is 8,25
